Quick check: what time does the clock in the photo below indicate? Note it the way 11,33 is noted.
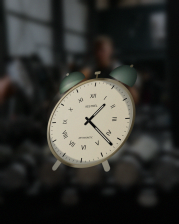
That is 1,22
